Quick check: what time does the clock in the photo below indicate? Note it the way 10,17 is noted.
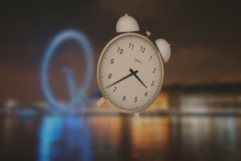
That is 3,37
